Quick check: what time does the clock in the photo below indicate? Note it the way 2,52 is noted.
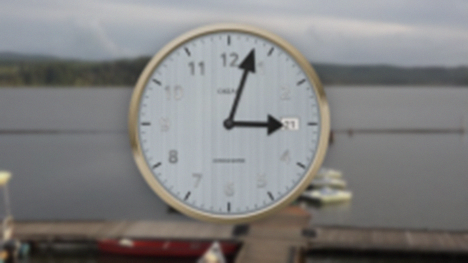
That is 3,03
